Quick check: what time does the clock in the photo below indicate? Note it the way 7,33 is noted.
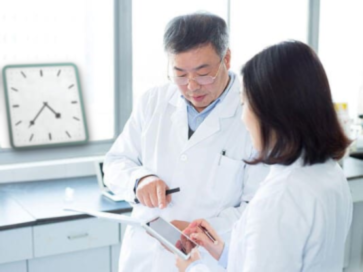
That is 4,37
